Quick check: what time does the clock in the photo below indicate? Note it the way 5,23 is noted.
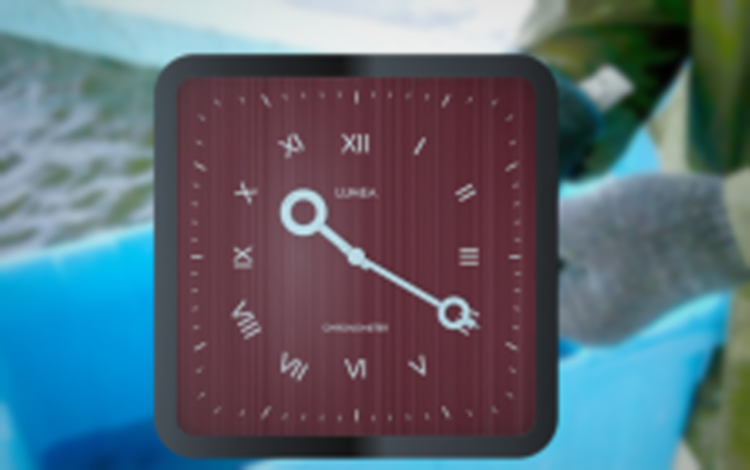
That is 10,20
